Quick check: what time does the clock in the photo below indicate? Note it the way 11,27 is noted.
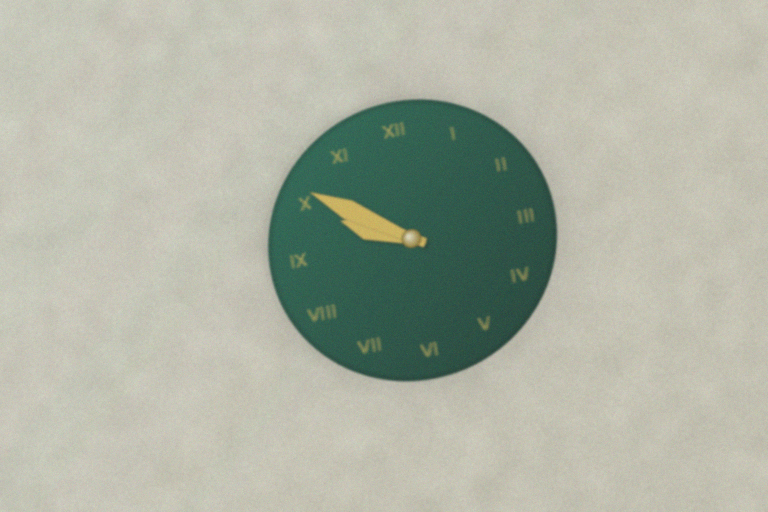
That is 9,51
